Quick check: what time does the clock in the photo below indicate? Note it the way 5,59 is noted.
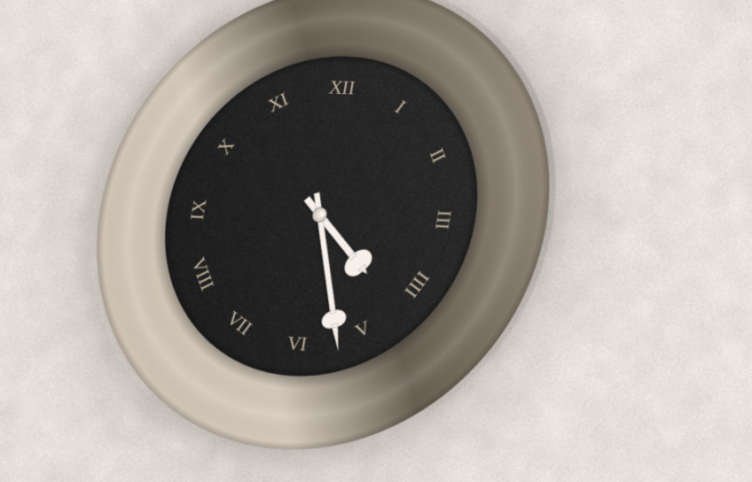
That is 4,27
